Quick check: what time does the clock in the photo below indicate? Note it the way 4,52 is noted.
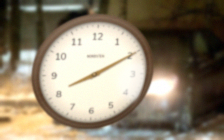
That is 8,10
